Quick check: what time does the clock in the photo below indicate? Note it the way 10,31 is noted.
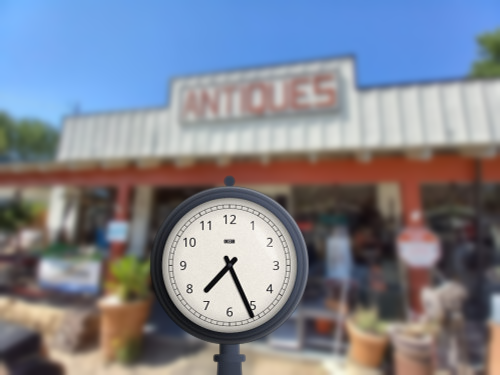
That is 7,26
